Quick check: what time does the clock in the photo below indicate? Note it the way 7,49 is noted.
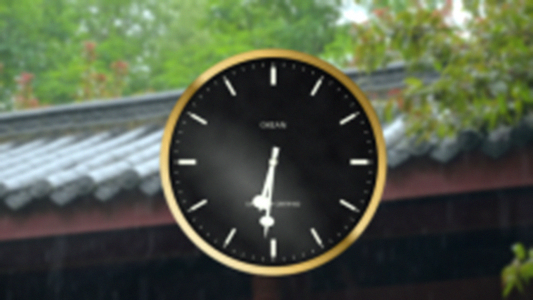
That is 6,31
